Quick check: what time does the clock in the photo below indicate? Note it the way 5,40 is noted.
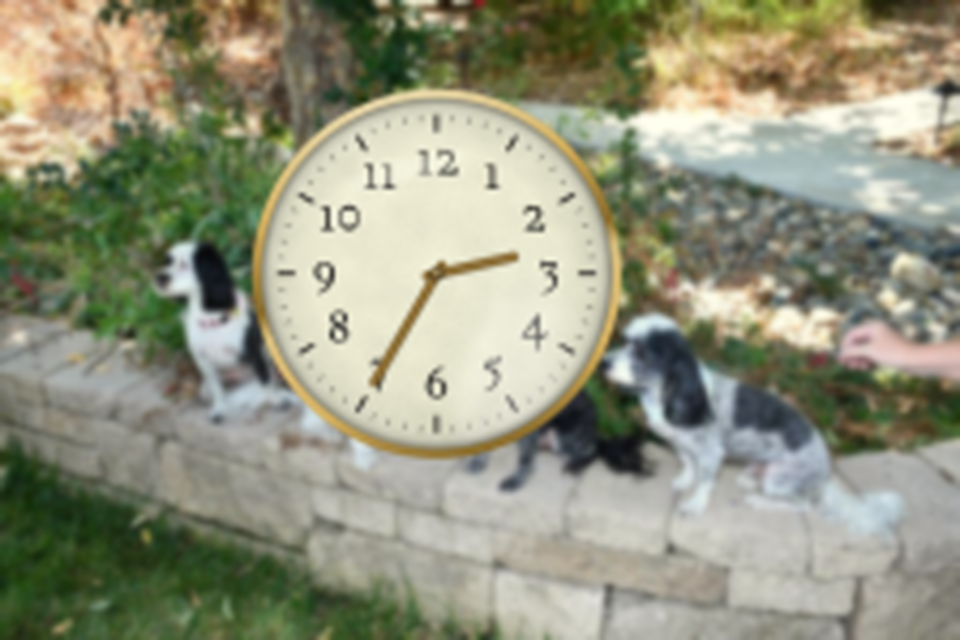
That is 2,35
